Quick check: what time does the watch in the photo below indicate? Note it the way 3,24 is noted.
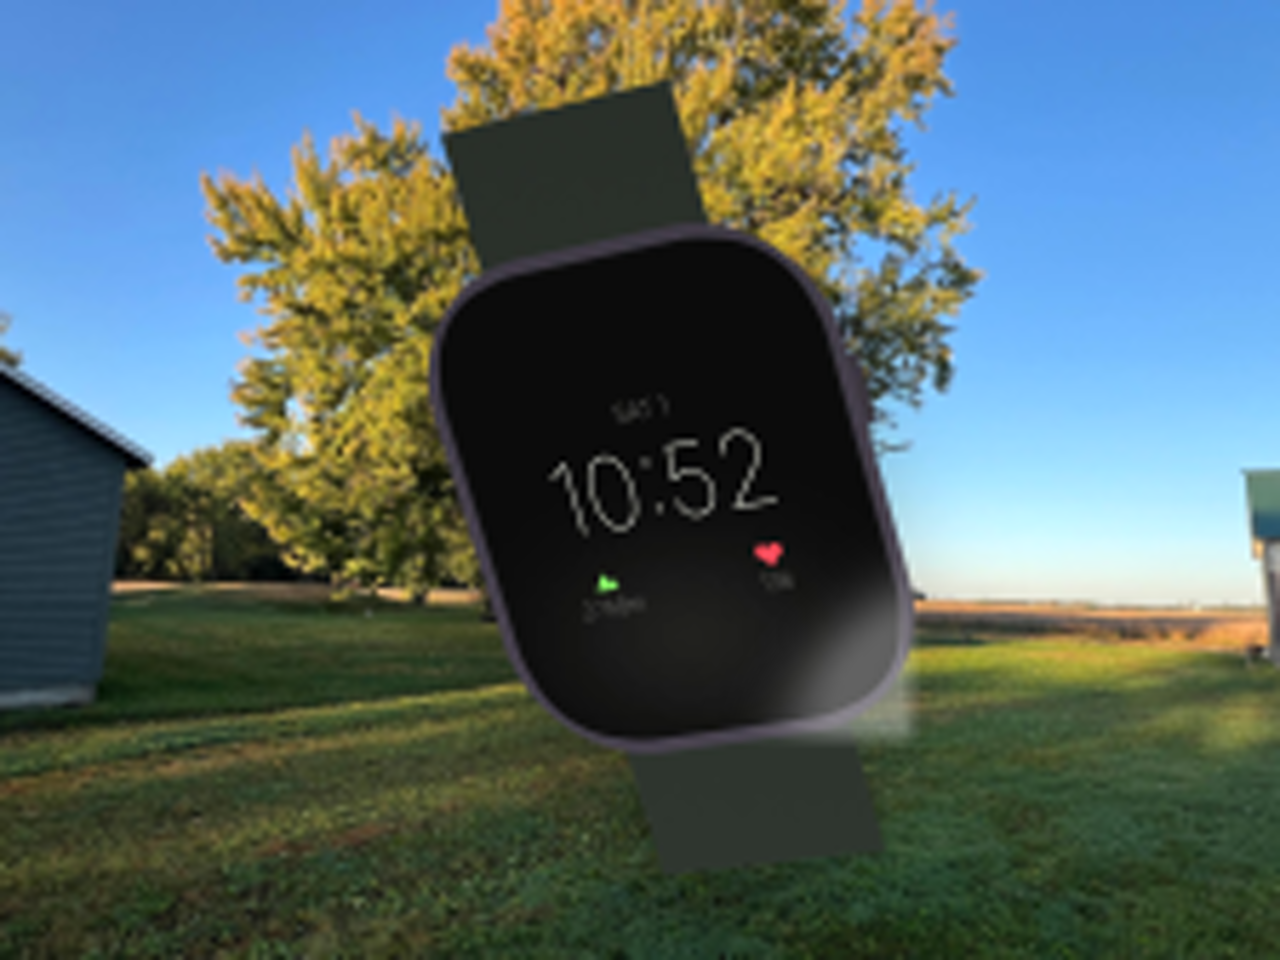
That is 10,52
